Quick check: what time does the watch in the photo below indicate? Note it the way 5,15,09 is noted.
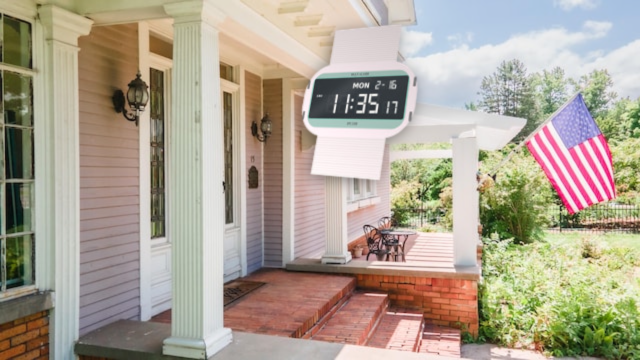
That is 11,35,17
